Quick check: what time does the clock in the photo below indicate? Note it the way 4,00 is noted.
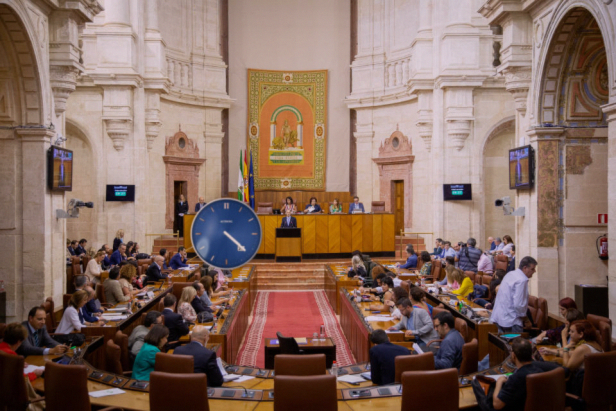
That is 4,22
